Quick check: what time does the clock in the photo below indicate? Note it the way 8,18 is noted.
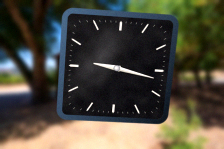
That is 9,17
